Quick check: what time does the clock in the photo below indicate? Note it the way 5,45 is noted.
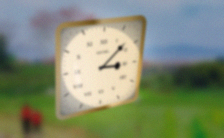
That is 3,08
